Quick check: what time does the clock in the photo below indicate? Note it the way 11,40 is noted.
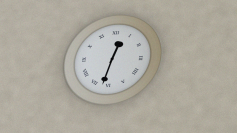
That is 12,32
